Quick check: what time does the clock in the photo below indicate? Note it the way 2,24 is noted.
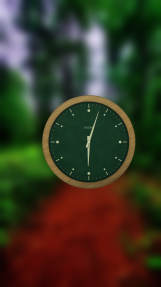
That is 6,03
